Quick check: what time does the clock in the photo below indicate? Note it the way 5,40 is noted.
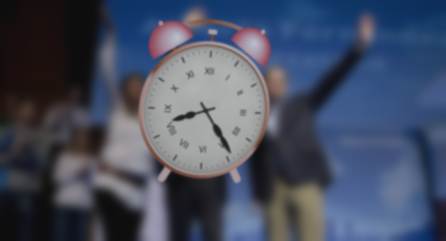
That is 8,24
